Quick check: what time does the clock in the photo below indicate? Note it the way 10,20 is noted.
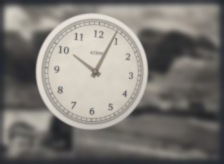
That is 10,04
